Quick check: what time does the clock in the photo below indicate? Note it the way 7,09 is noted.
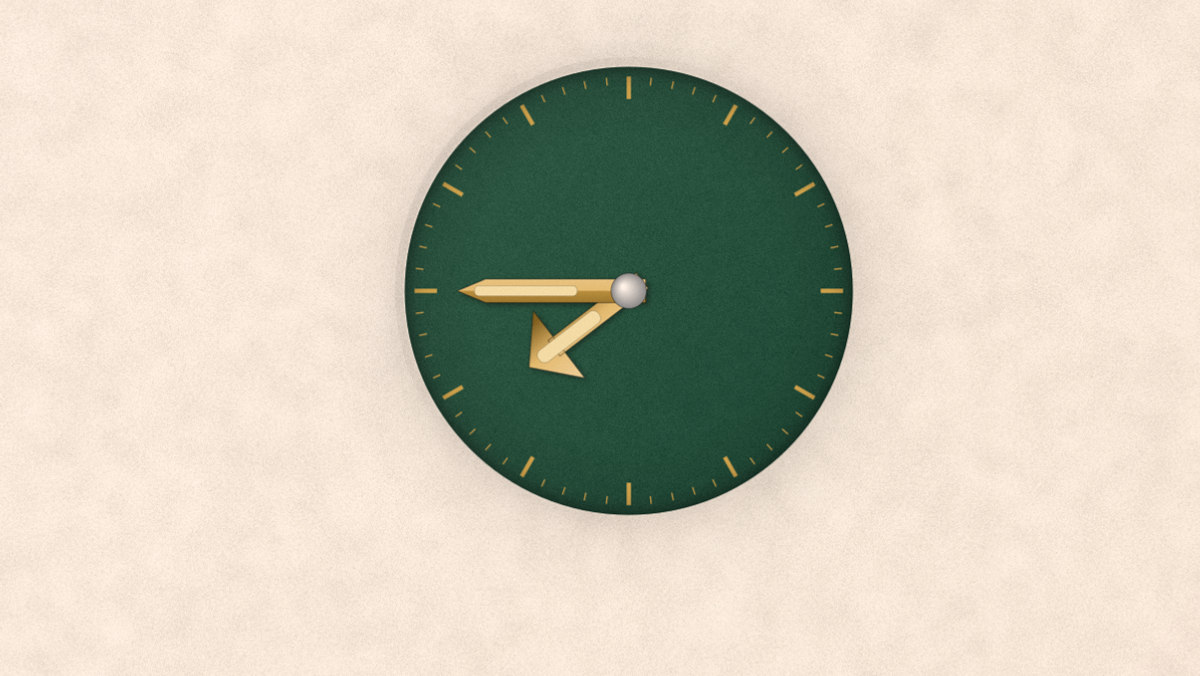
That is 7,45
